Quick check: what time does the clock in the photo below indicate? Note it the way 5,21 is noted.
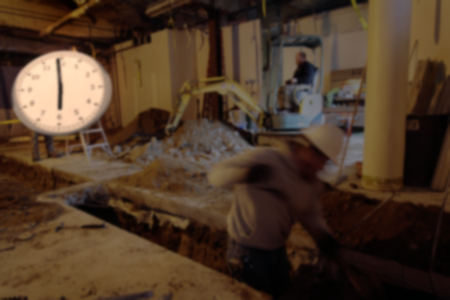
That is 5,59
